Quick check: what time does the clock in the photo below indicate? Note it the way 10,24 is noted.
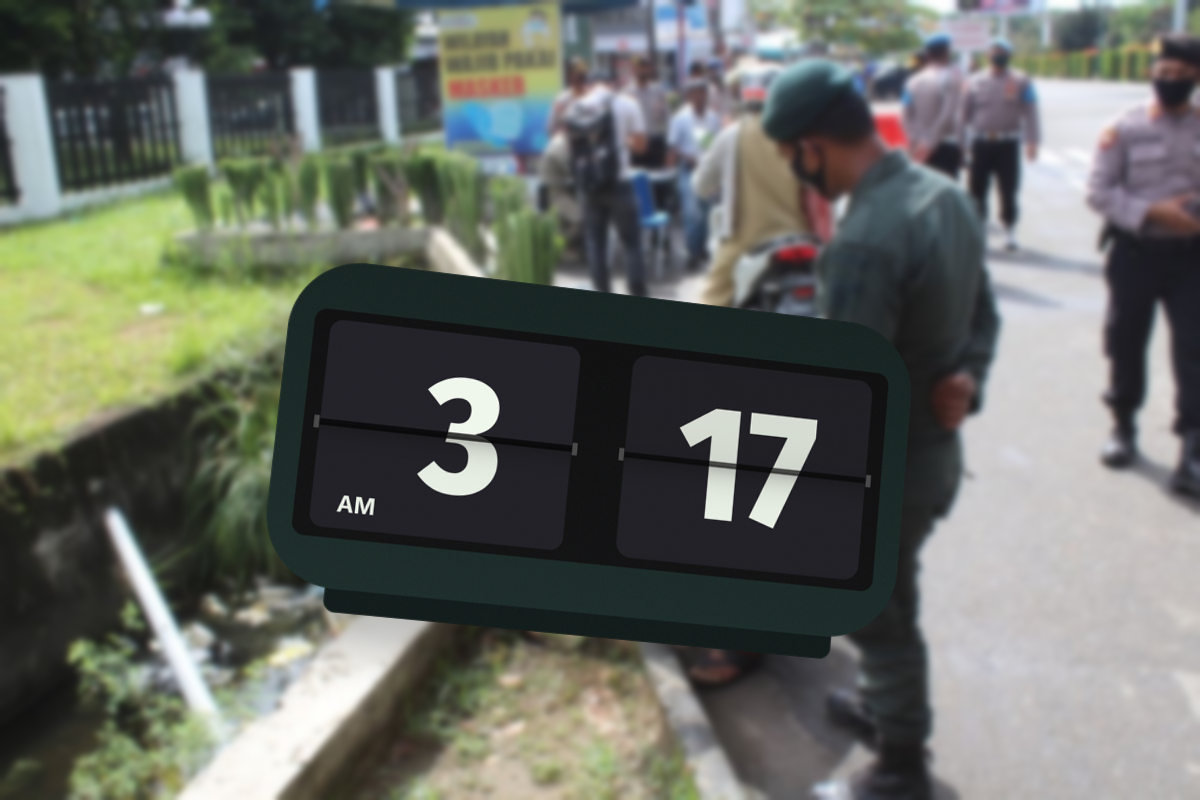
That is 3,17
